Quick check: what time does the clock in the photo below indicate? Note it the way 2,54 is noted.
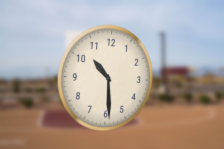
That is 10,29
